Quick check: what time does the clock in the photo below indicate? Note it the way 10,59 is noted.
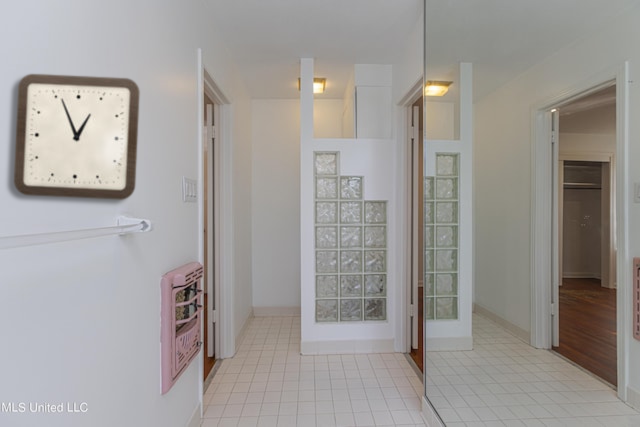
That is 12,56
